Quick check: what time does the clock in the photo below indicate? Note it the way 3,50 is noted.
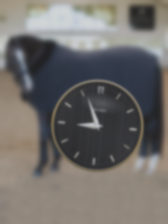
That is 8,56
